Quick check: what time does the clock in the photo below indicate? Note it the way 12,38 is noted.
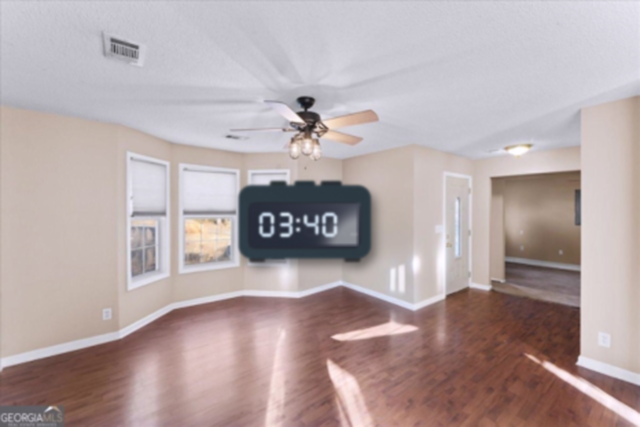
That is 3,40
